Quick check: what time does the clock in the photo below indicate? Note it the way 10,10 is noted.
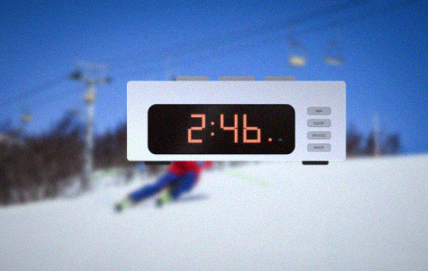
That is 2,46
